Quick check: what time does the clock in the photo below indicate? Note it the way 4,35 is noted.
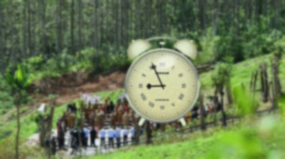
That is 8,56
